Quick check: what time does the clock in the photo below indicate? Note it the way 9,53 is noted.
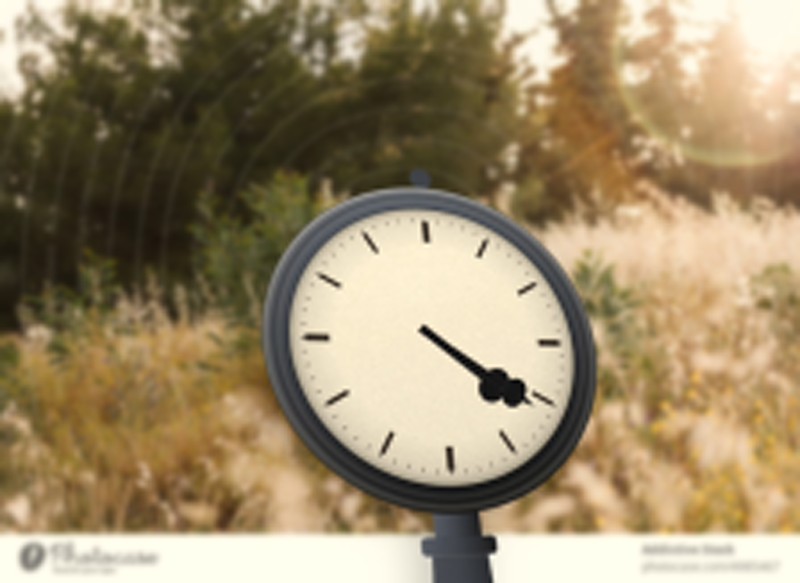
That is 4,21
